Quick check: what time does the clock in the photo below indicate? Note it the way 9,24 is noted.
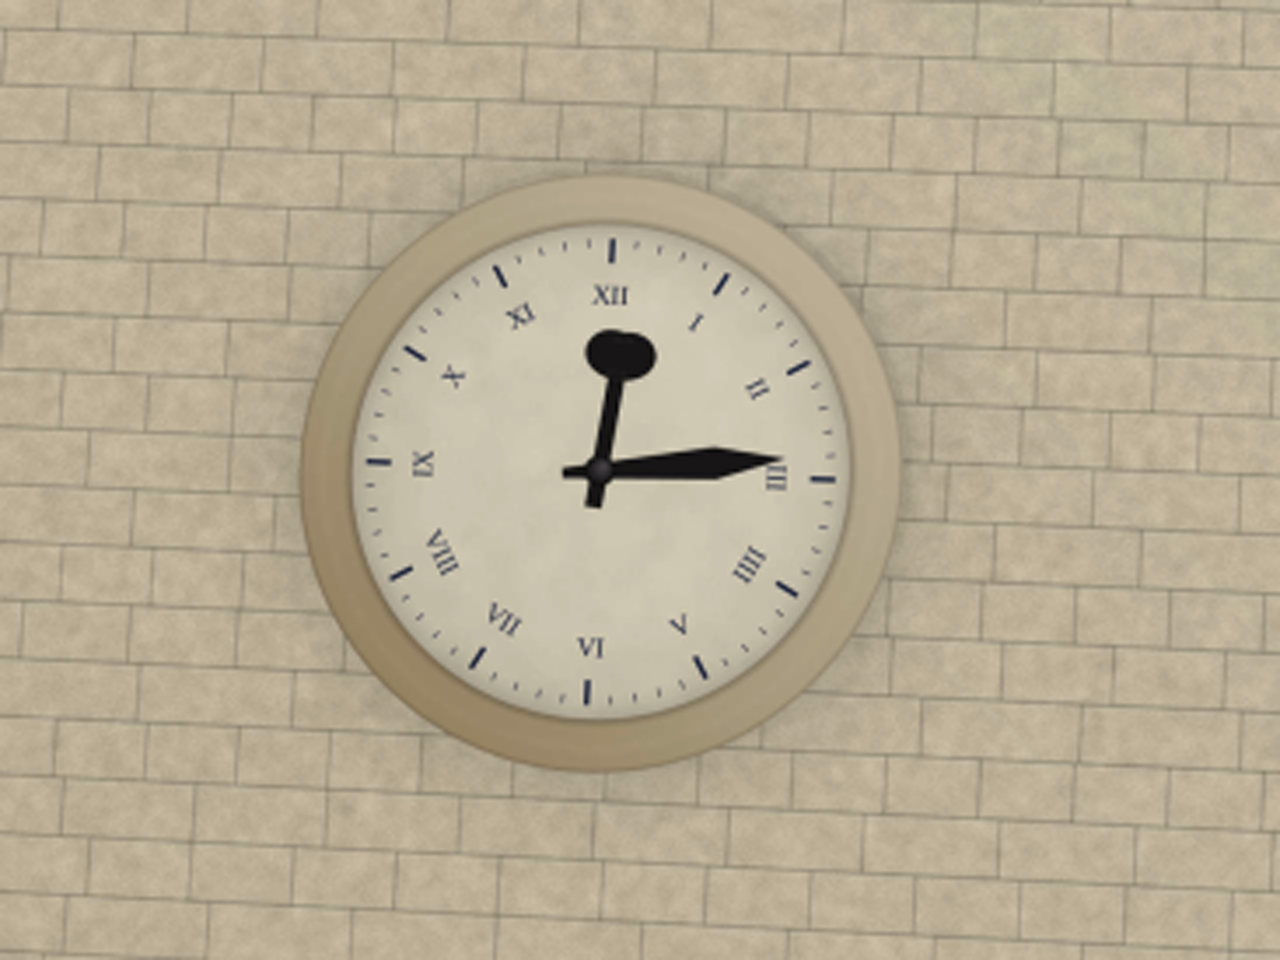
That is 12,14
